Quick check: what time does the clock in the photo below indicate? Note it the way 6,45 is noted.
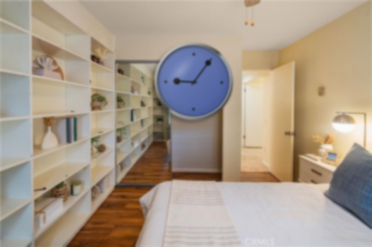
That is 9,06
